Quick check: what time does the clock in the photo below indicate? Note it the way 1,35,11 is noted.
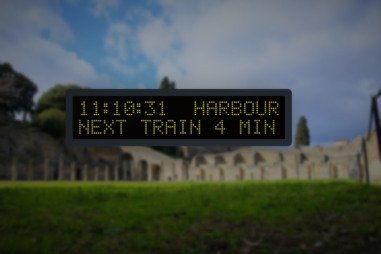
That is 11,10,31
